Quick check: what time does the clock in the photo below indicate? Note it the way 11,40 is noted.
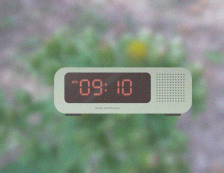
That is 9,10
